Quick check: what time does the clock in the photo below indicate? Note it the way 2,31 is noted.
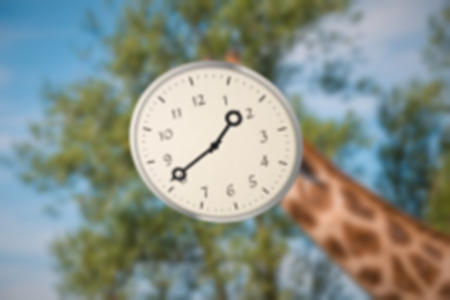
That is 1,41
